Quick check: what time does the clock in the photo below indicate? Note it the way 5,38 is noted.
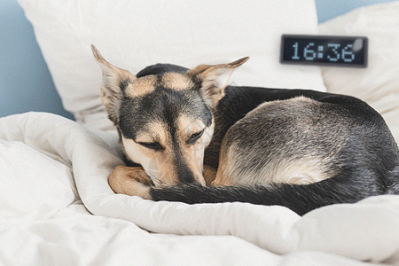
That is 16,36
